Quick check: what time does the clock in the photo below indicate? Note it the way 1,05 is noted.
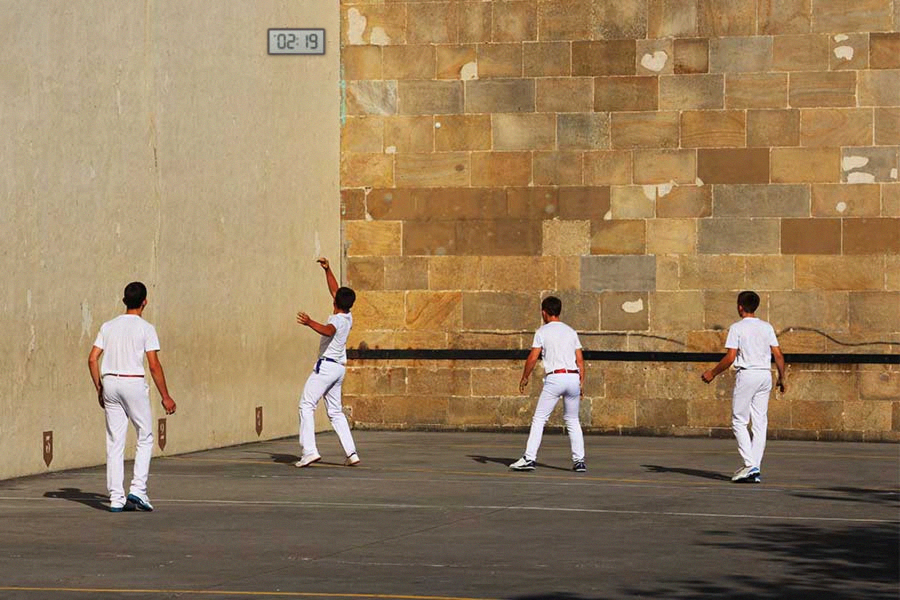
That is 2,19
